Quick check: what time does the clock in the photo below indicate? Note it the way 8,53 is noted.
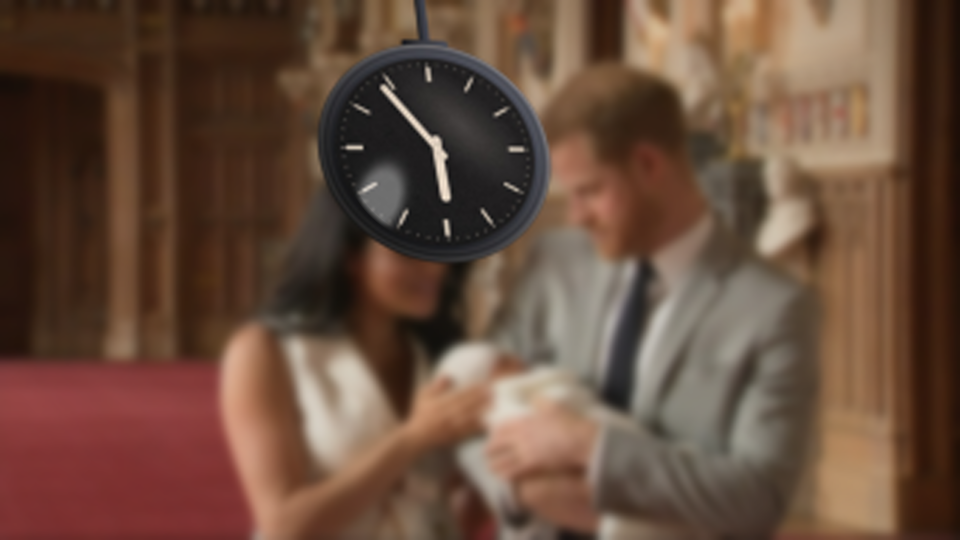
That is 5,54
